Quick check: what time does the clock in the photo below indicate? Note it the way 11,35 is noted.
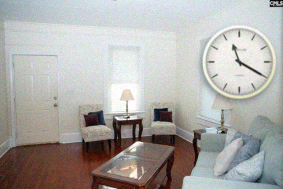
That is 11,20
